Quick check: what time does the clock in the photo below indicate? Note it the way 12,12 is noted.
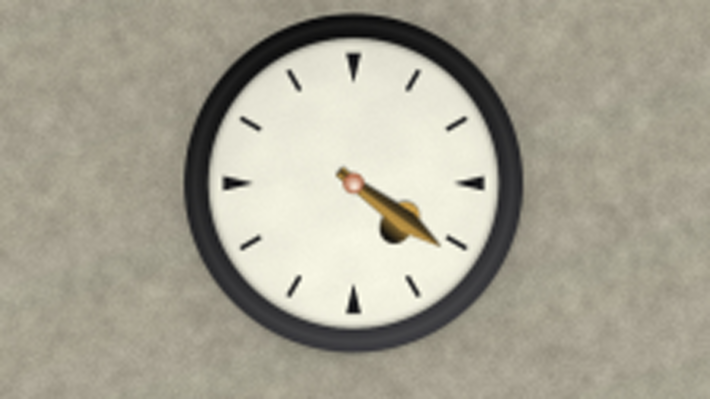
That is 4,21
